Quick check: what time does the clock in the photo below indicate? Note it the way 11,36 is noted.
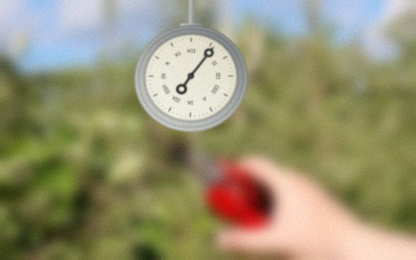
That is 7,06
